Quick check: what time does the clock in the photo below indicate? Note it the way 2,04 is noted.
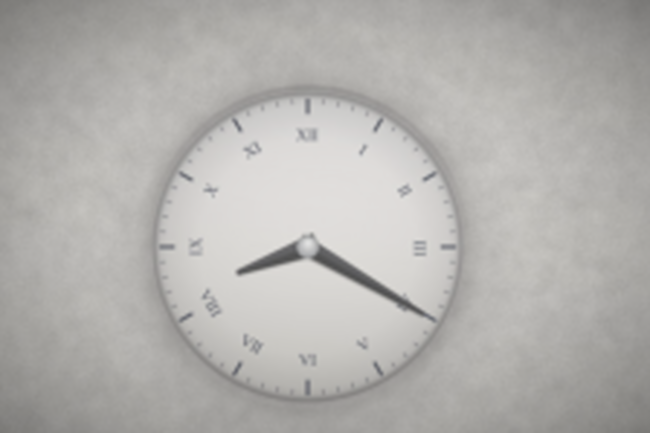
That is 8,20
